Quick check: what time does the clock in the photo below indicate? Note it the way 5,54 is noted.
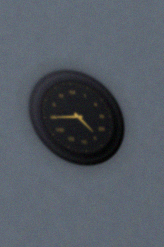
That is 4,45
